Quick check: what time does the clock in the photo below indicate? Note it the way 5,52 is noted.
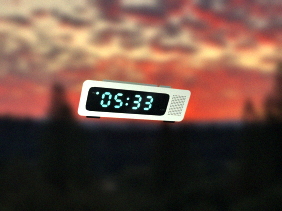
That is 5,33
